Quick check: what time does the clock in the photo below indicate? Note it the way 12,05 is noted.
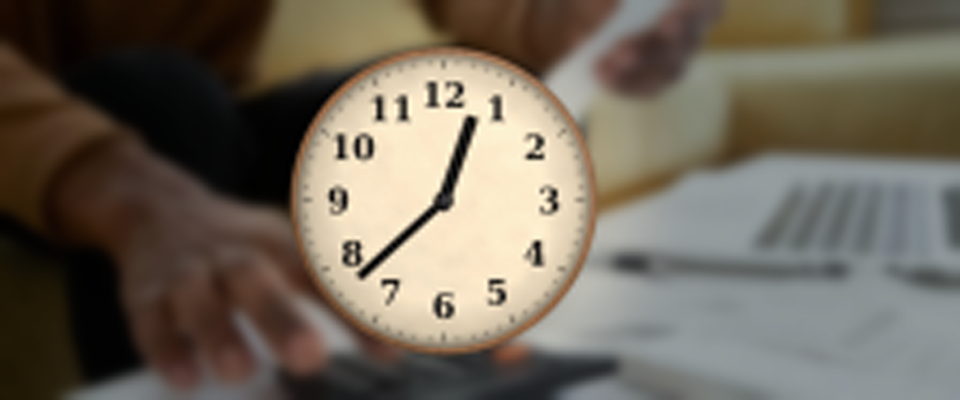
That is 12,38
